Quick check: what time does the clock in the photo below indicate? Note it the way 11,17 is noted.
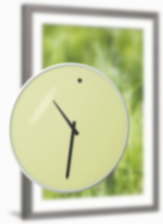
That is 10,30
